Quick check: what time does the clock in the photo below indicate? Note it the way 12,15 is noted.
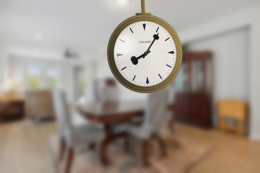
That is 8,06
